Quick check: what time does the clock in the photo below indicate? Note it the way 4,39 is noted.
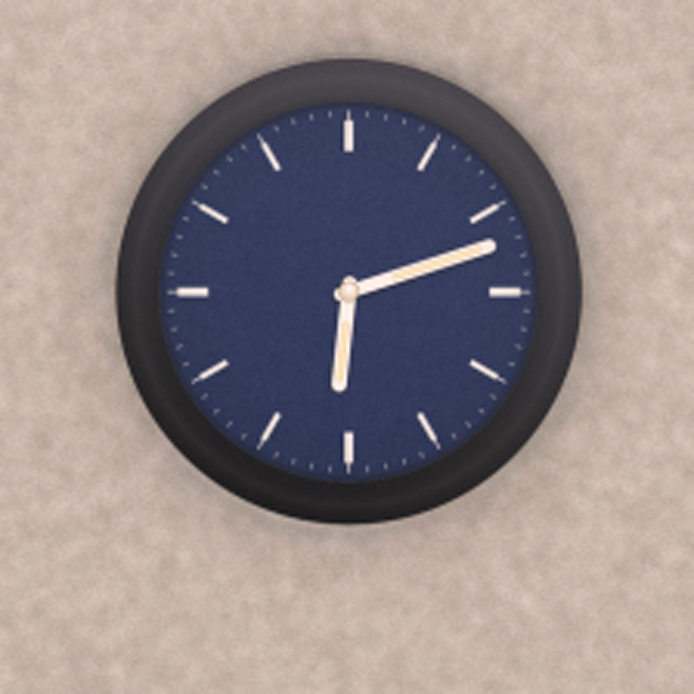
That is 6,12
